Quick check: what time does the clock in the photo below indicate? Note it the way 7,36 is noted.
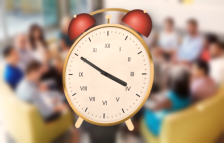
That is 3,50
